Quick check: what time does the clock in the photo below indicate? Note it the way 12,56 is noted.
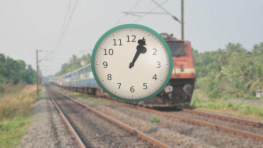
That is 1,04
